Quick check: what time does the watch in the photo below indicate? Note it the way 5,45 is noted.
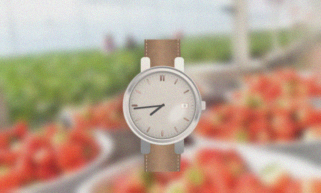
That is 7,44
